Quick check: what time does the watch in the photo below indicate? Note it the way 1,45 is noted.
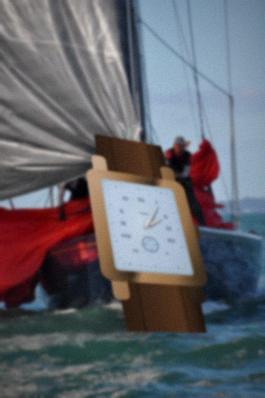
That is 2,06
